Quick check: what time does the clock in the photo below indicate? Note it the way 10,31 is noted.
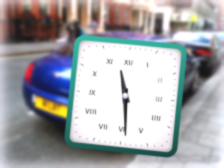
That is 11,29
